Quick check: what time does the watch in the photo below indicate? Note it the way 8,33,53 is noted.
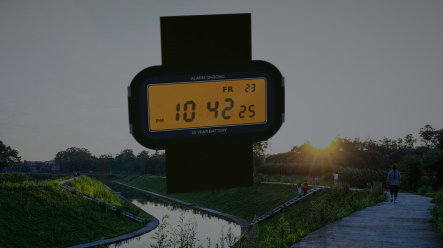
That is 10,42,25
